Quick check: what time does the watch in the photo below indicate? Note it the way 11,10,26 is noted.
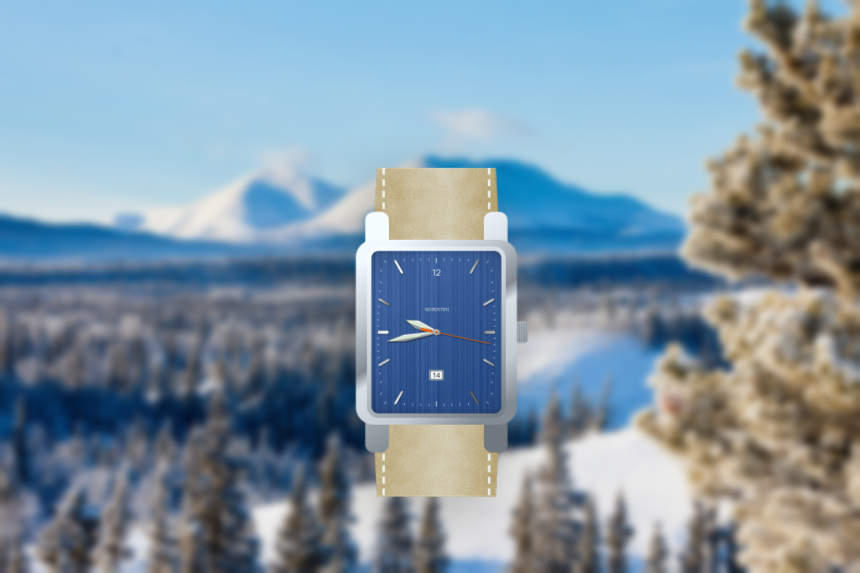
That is 9,43,17
